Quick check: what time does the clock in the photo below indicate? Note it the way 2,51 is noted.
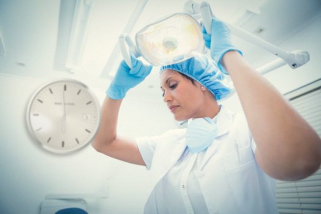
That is 5,59
